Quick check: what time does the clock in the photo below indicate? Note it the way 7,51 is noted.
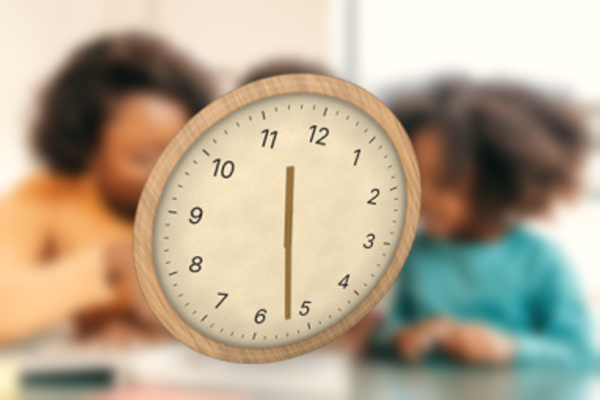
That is 11,27
